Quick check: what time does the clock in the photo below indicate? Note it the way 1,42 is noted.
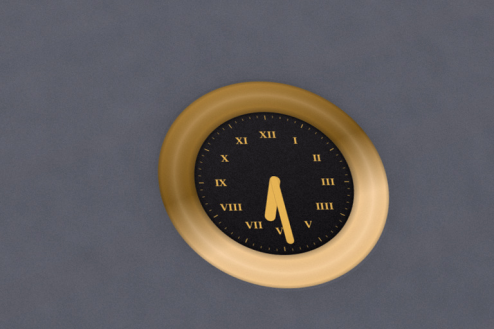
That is 6,29
